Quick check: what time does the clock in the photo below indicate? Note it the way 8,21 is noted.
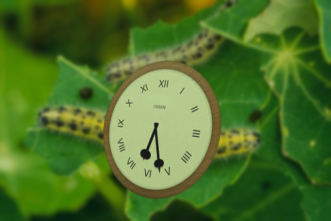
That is 6,27
